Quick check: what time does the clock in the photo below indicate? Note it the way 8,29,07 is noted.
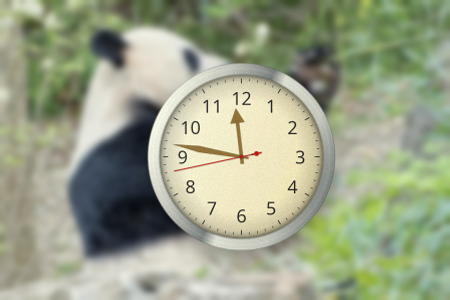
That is 11,46,43
